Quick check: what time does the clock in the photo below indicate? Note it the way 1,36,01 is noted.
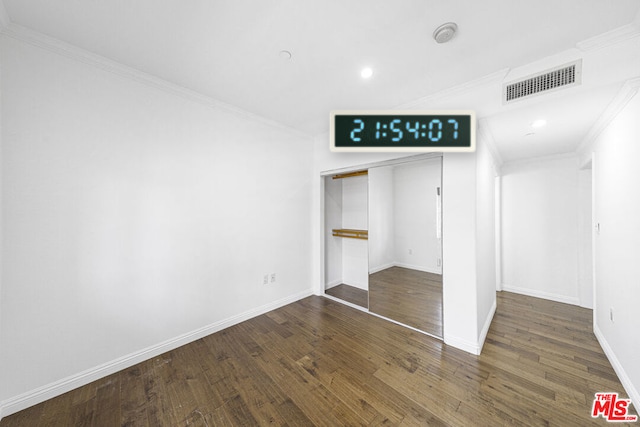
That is 21,54,07
